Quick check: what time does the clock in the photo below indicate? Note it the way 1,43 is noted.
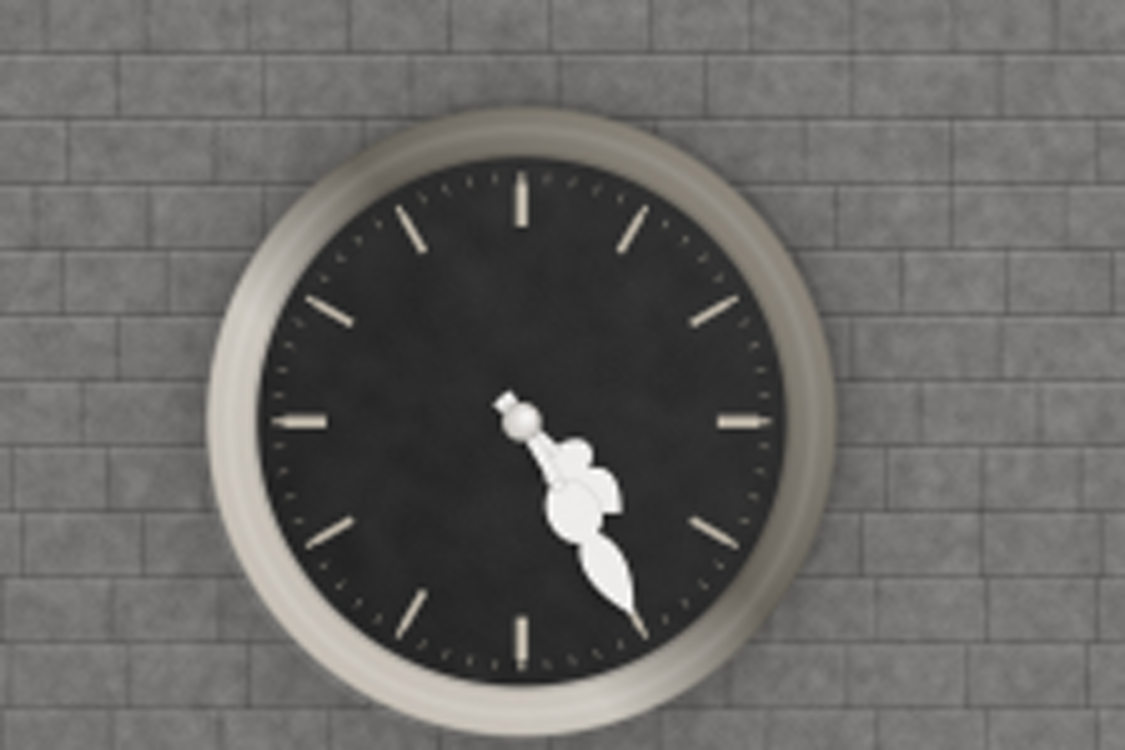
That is 4,25
